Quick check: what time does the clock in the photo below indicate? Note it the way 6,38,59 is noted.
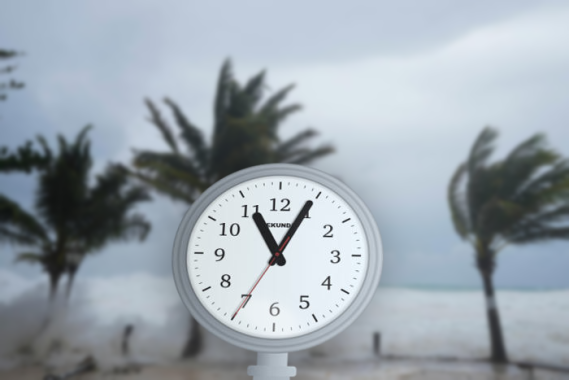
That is 11,04,35
